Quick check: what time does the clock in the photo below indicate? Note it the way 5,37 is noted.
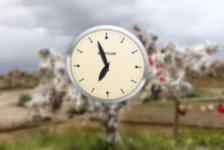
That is 6,57
